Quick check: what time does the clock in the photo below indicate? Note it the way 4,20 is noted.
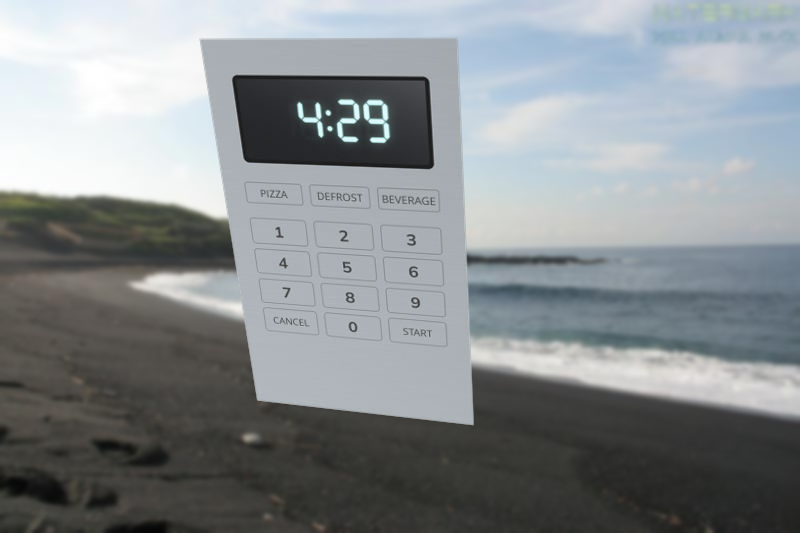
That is 4,29
